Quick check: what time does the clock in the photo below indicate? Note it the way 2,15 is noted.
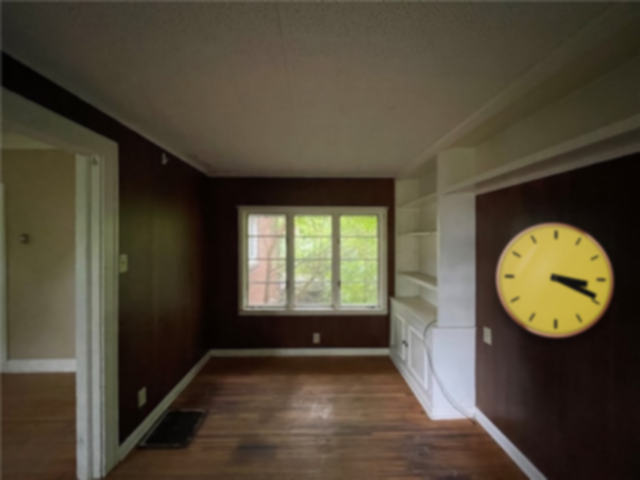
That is 3,19
